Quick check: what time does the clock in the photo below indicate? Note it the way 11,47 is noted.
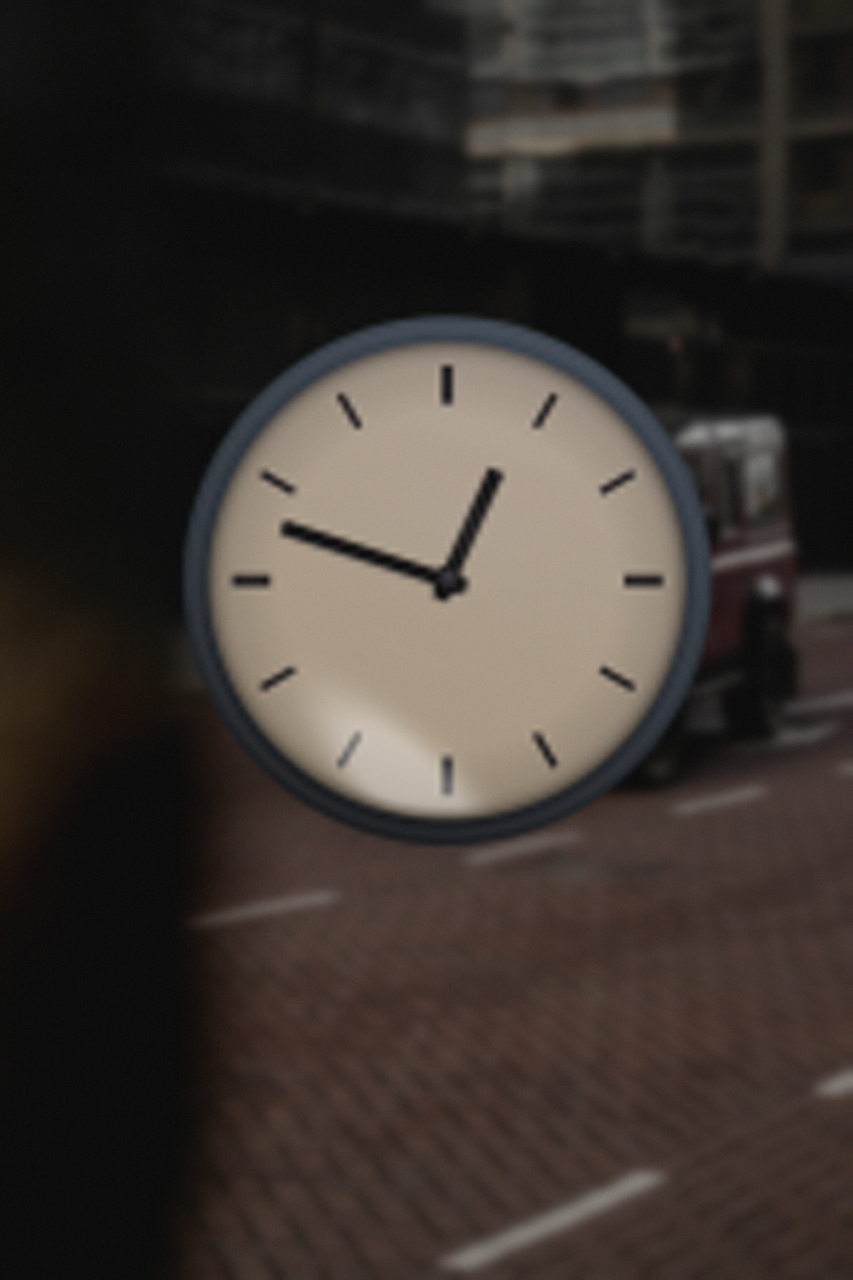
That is 12,48
